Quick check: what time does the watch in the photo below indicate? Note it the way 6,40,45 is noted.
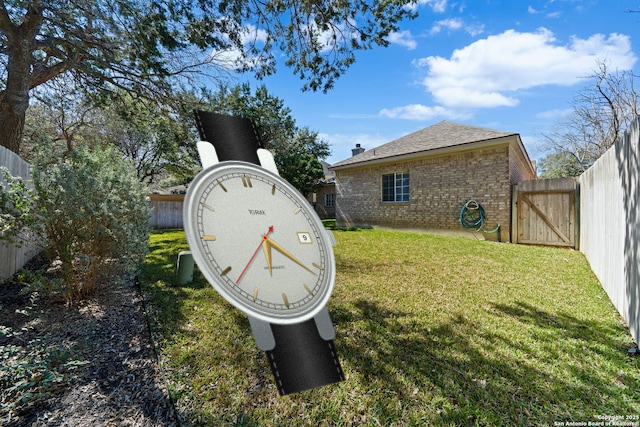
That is 6,21,38
